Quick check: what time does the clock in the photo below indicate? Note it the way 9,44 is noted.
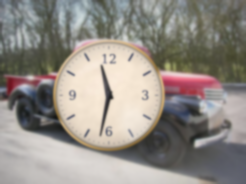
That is 11,32
